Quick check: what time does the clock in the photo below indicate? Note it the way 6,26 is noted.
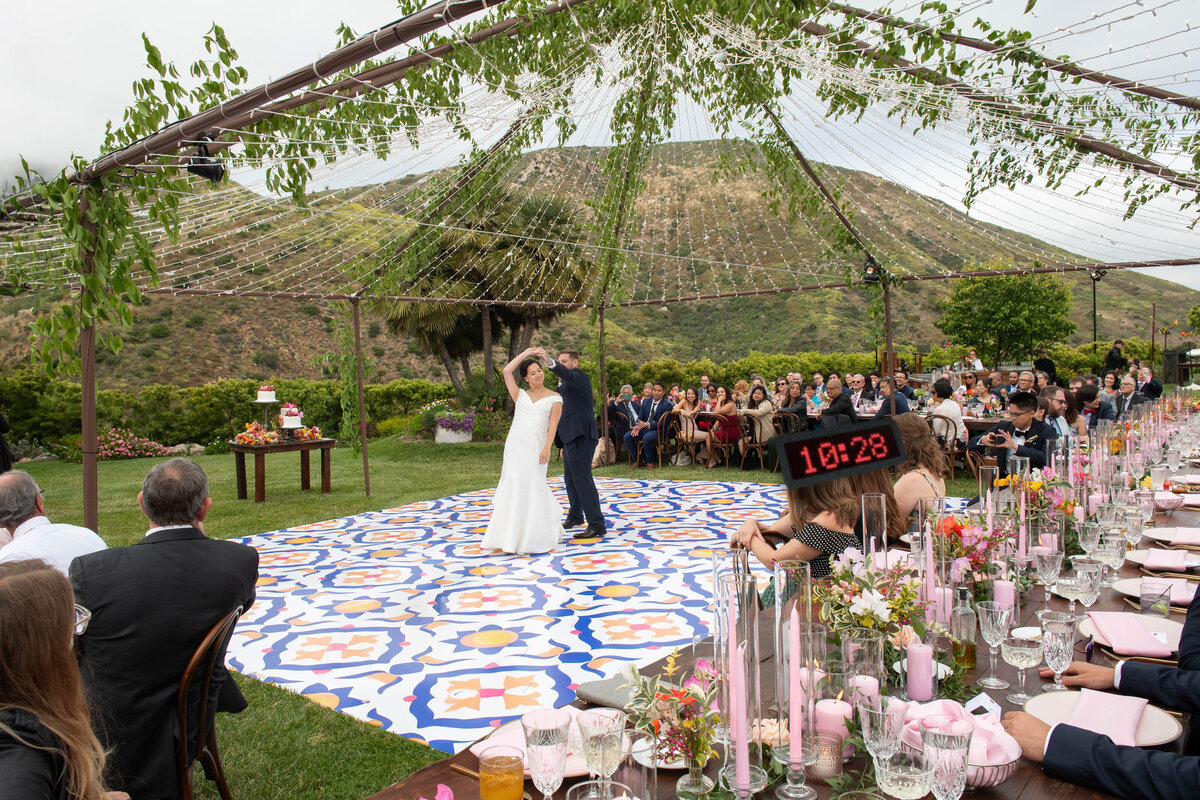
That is 10,28
